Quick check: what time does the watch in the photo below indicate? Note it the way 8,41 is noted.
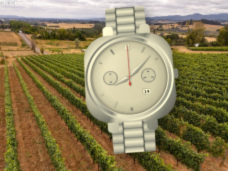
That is 8,08
